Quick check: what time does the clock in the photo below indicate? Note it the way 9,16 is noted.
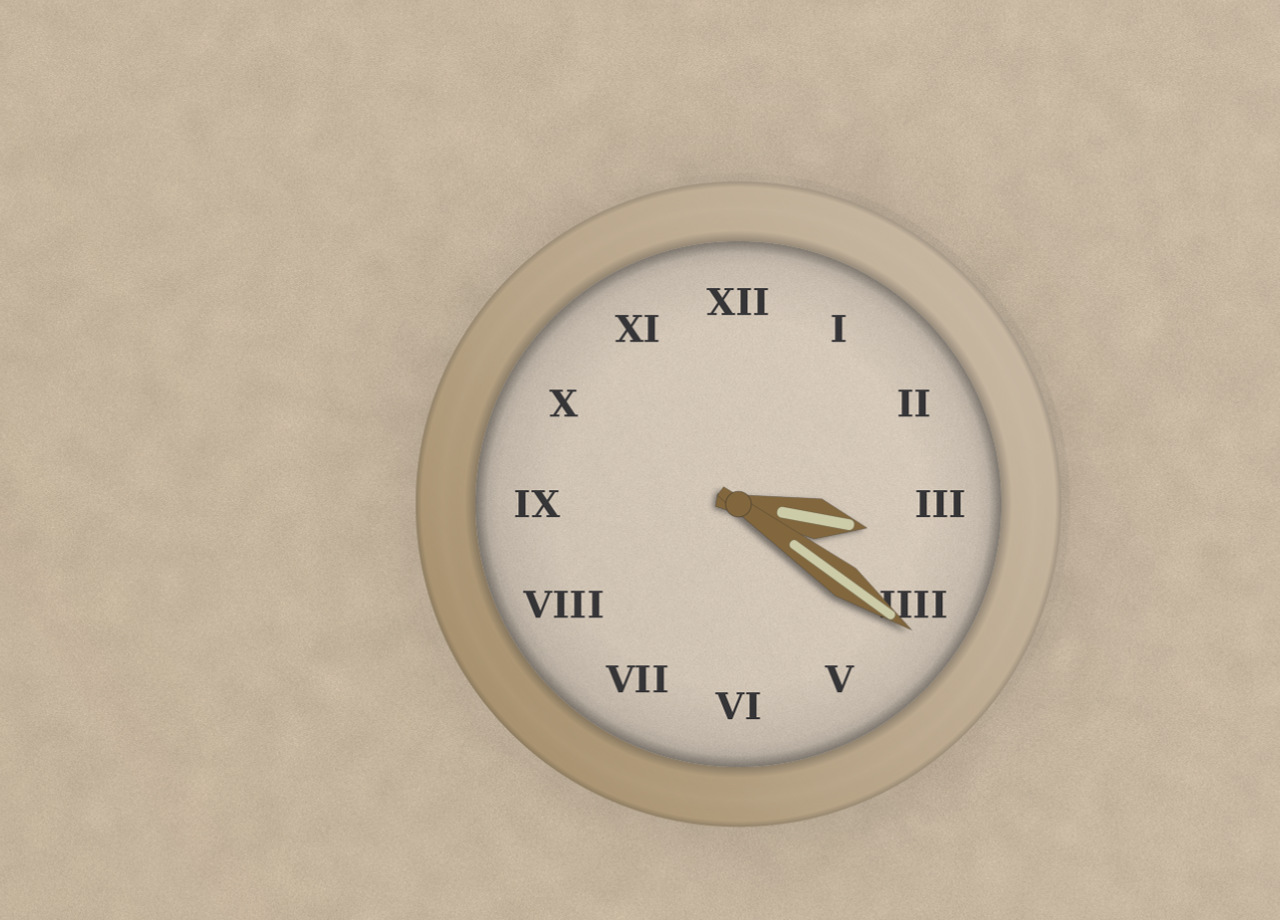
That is 3,21
